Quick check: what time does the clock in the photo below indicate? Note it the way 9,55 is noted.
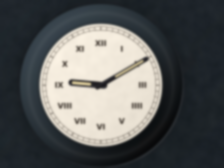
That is 9,10
